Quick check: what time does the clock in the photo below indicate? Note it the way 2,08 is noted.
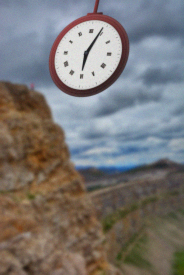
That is 6,04
